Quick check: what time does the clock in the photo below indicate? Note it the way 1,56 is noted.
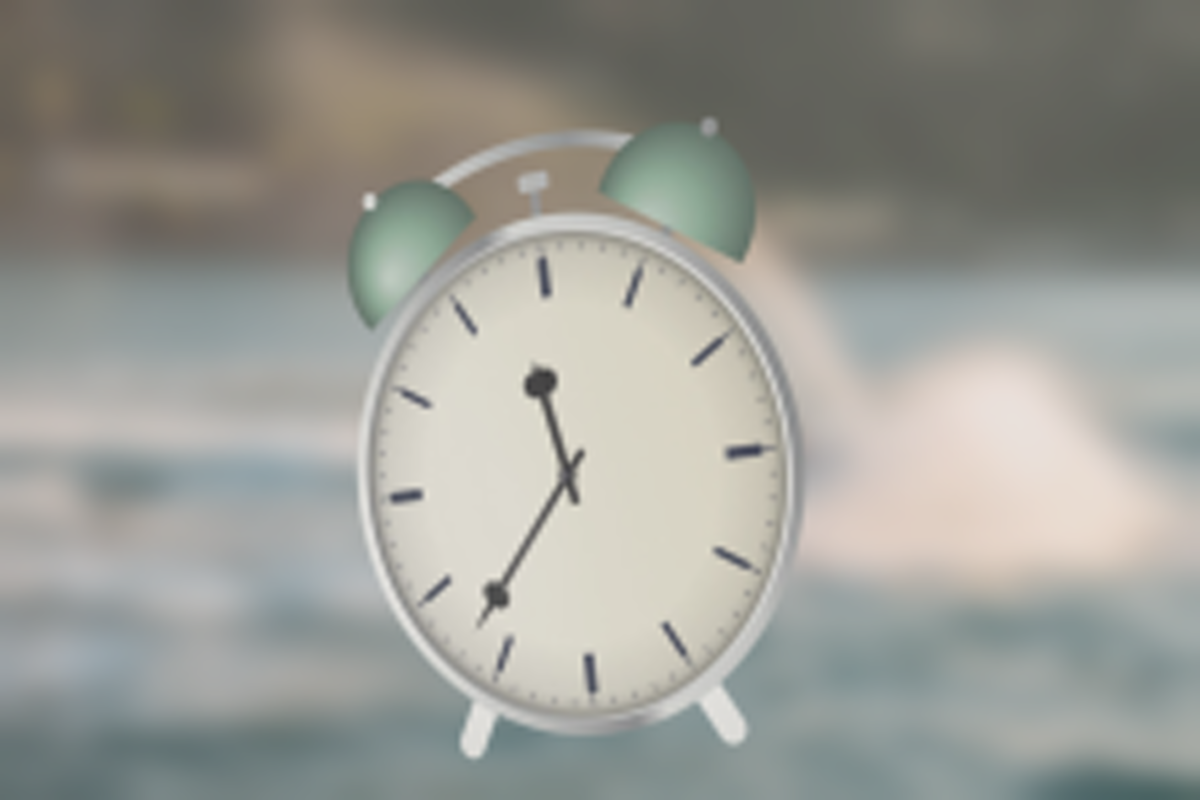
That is 11,37
